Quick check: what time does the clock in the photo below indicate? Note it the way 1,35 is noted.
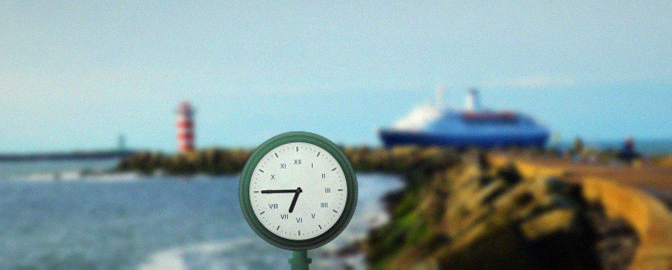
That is 6,45
